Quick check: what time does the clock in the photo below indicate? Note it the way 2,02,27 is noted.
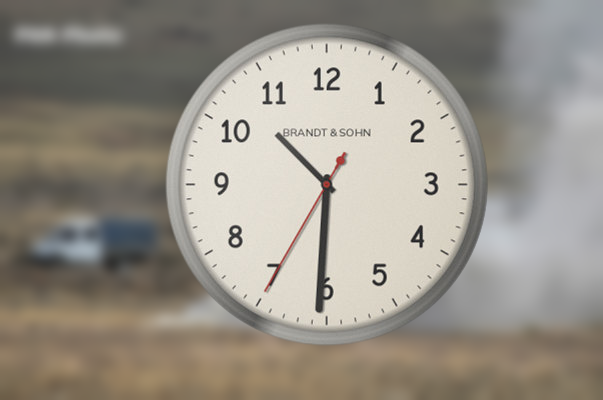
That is 10,30,35
